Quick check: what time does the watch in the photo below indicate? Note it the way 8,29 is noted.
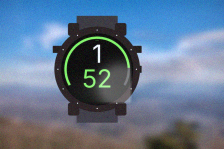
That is 1,52
